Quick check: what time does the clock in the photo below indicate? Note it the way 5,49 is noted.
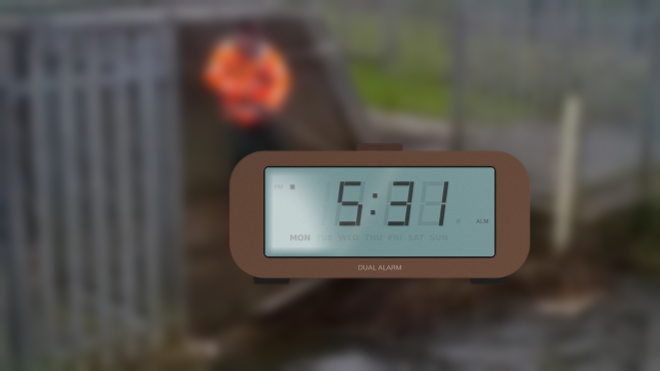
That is 5,31
